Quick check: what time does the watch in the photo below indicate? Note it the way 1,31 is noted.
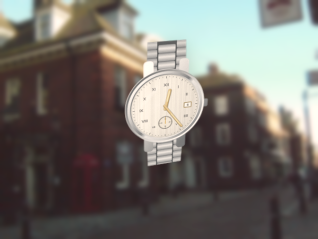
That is 12,24
